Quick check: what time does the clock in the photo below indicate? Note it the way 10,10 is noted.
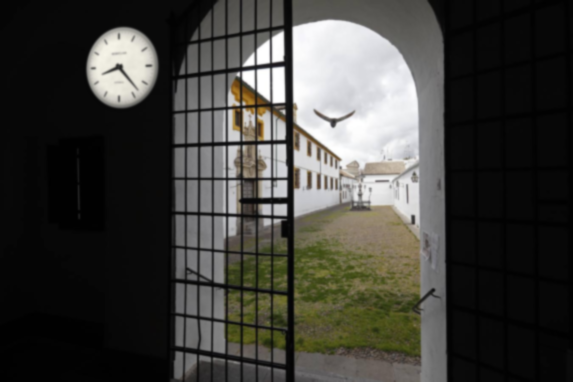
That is 8,23
